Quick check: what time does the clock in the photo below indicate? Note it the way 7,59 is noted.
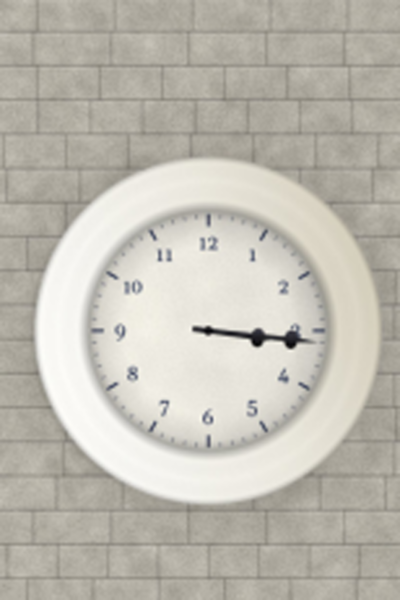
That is 3,16
